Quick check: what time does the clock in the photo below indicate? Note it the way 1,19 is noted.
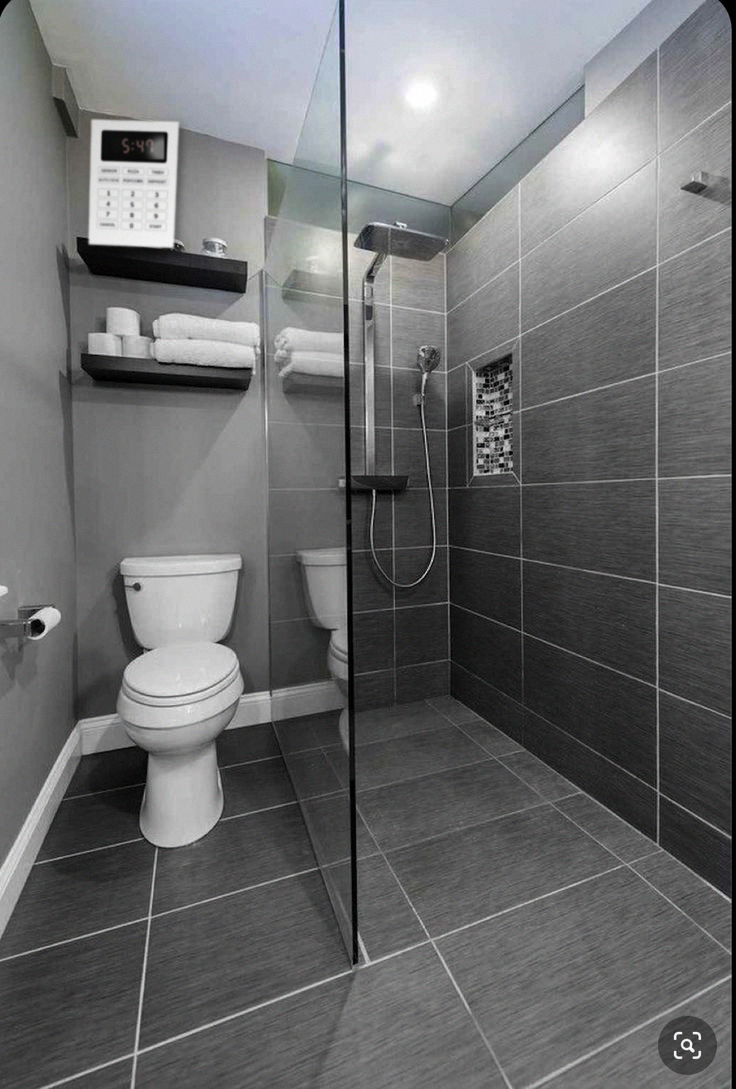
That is 5,47
